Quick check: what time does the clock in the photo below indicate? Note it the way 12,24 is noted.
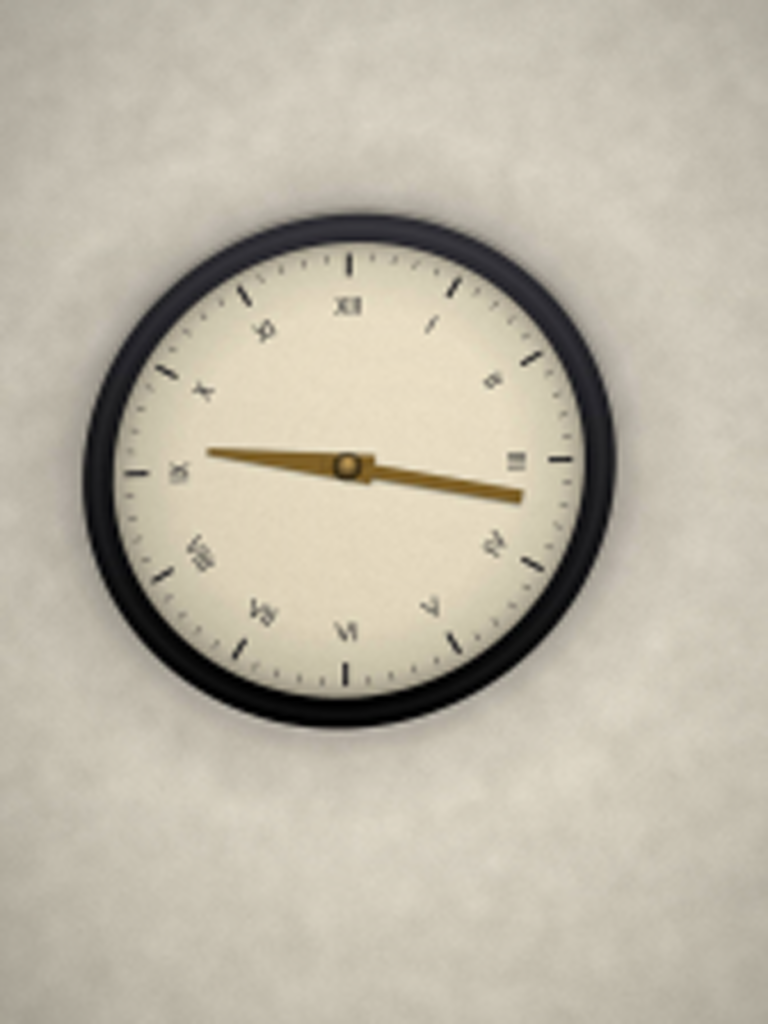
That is 9,17
